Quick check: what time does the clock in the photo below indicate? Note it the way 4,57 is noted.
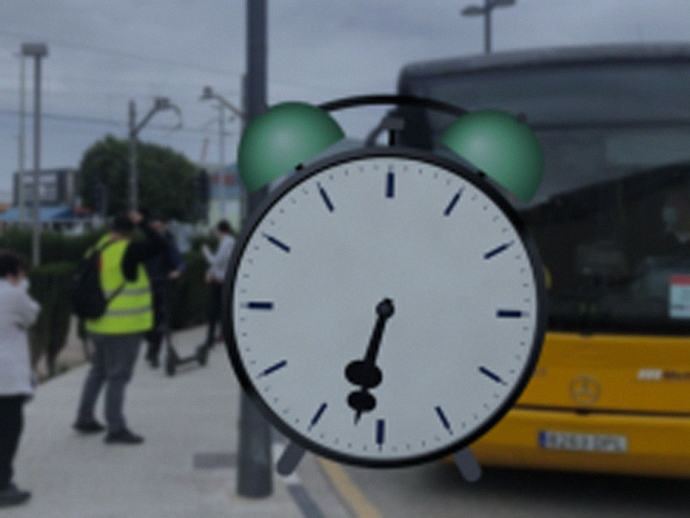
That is 6,32
